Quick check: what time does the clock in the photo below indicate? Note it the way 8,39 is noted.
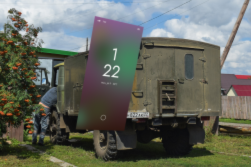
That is 1,22
